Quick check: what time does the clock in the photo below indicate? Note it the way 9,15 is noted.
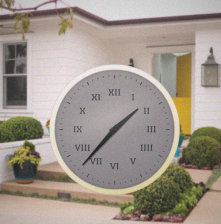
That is 1,37
